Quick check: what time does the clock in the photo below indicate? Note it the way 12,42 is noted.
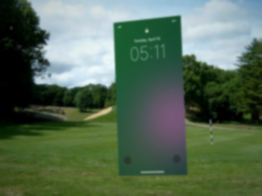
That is 5,11
